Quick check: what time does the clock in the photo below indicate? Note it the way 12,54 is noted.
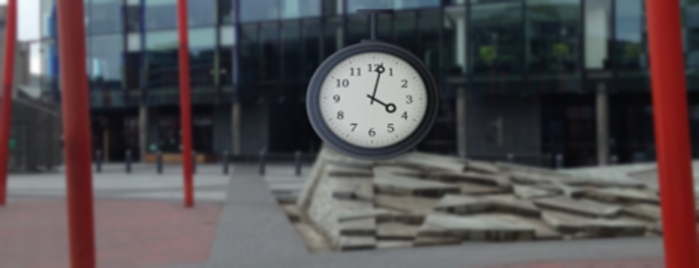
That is 4,02
